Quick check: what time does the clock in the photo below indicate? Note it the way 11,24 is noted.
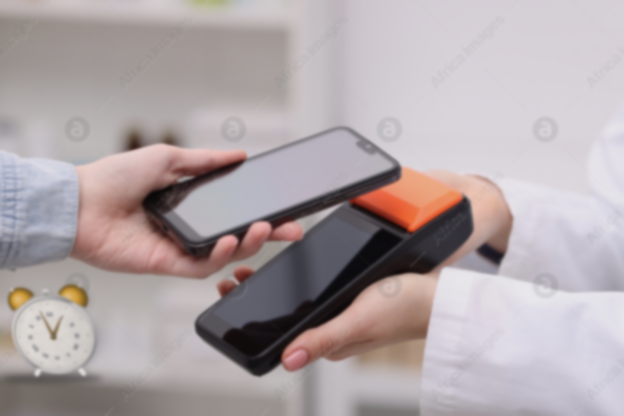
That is 12,57
